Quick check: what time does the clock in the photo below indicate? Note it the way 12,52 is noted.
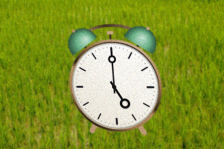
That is 5,00
